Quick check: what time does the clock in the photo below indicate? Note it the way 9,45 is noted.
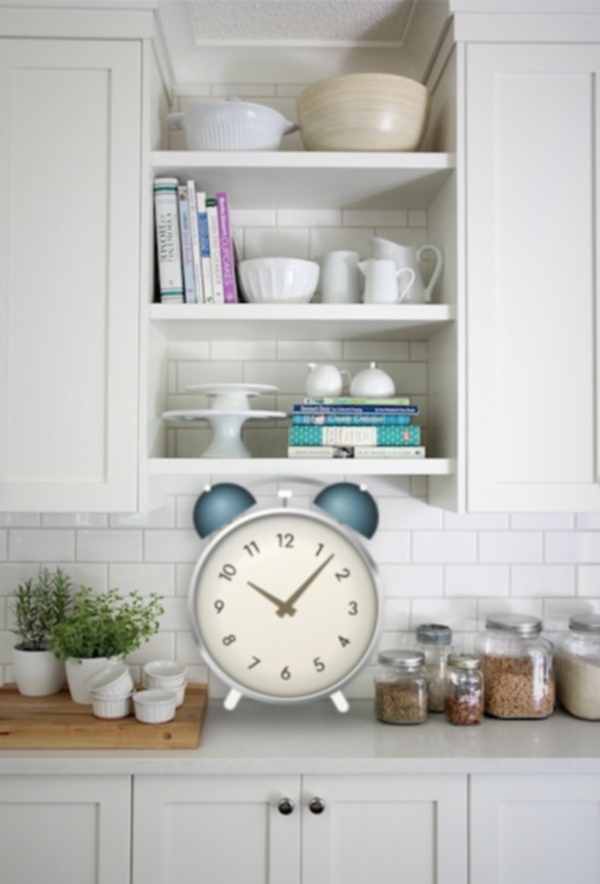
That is 10,07
